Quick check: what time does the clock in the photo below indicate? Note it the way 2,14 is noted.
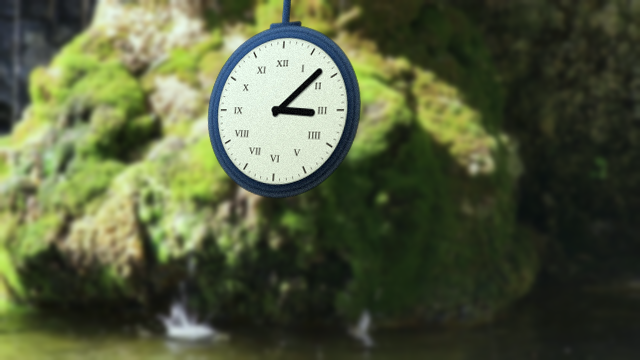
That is 3,08
